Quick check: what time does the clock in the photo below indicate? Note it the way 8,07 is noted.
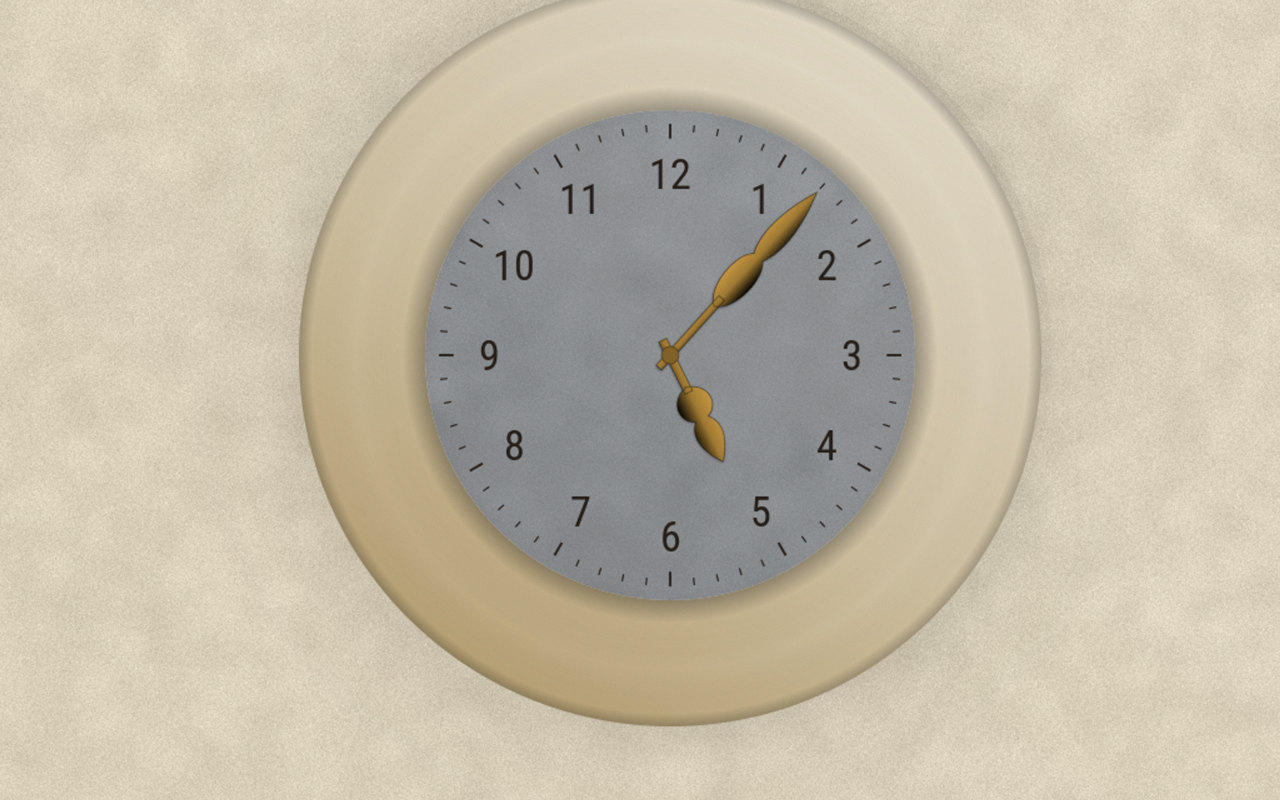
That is 5,07
